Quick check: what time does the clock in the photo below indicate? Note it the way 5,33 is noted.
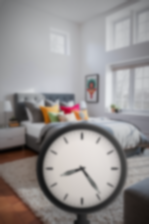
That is 8,24
